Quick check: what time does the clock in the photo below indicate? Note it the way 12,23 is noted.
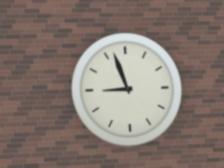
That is 8,57
